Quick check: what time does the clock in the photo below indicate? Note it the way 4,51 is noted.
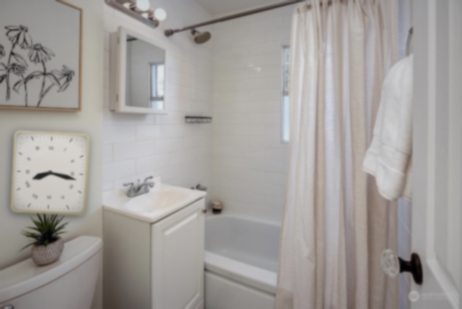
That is 8,17
